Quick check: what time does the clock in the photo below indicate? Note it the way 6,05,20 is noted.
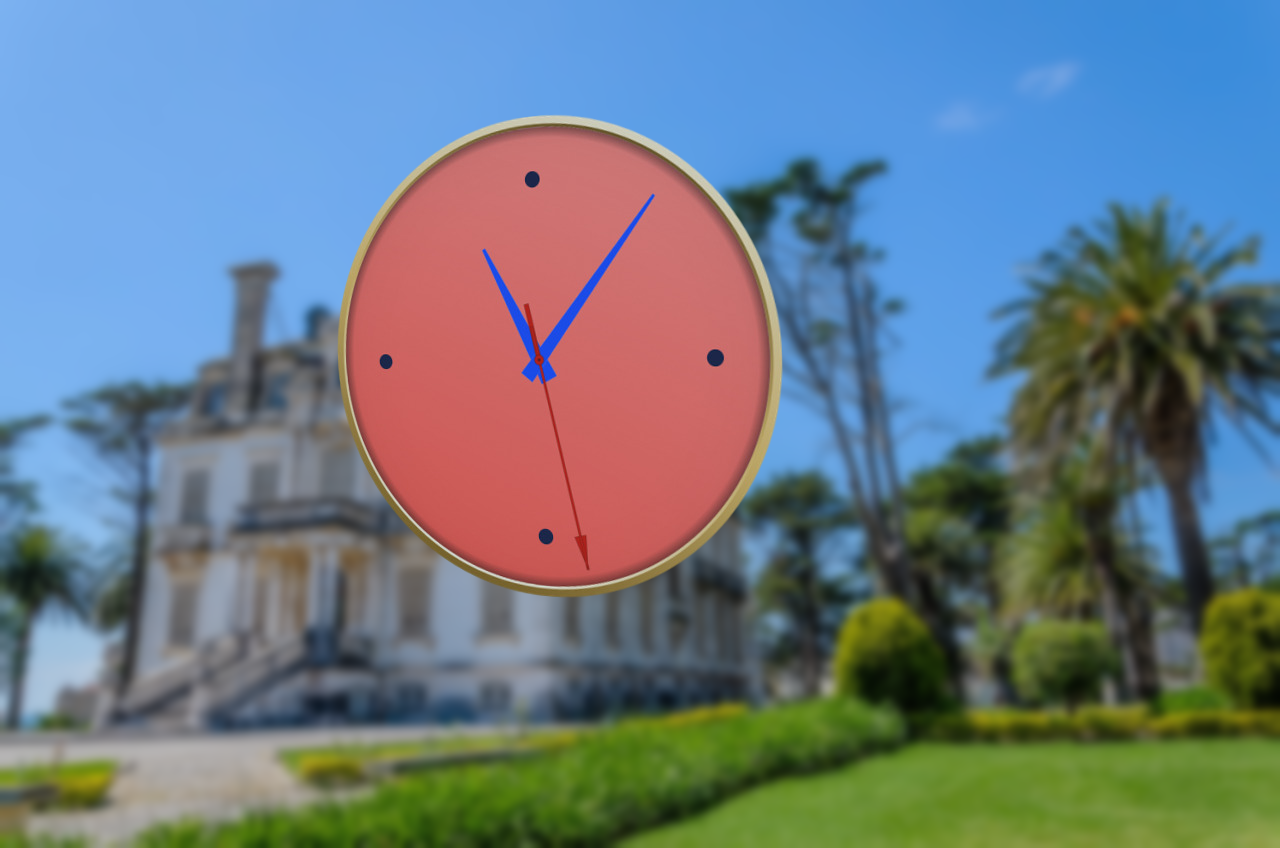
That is 11,06,28
